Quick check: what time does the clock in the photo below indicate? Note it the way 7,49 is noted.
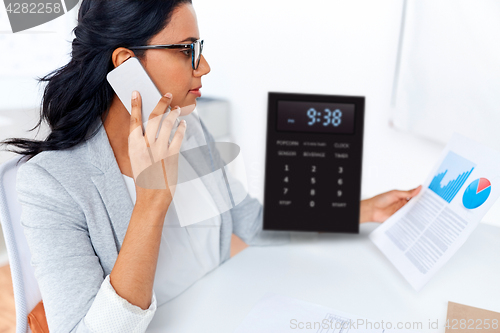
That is 9,38
